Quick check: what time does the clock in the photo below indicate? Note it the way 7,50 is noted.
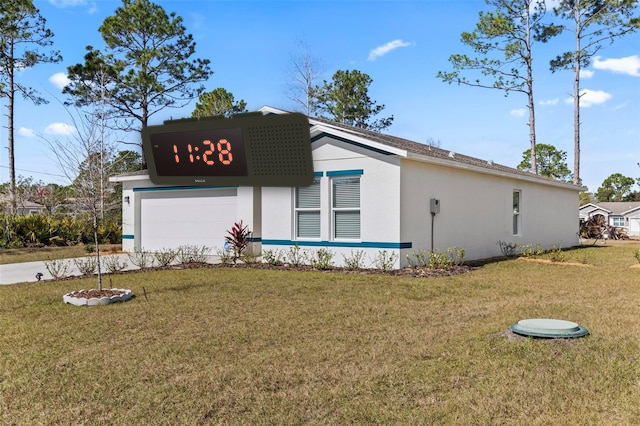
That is 11,28
